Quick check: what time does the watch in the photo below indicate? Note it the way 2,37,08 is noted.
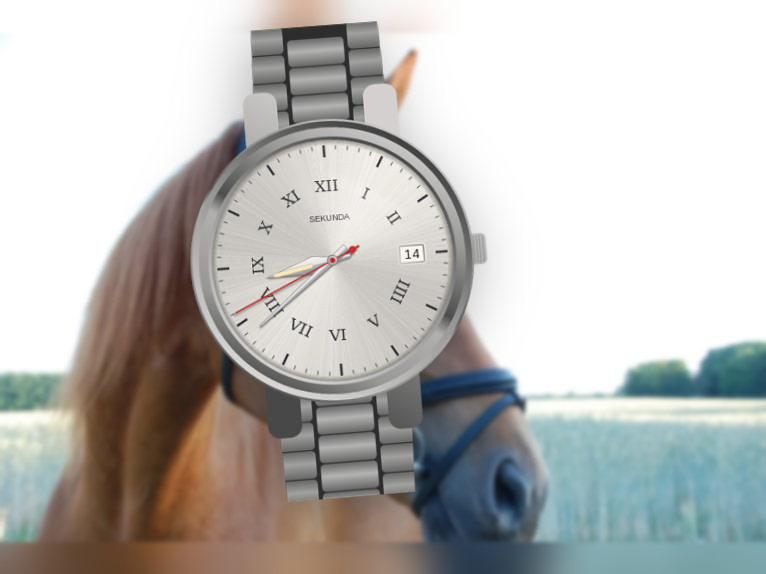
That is 8,38,41
